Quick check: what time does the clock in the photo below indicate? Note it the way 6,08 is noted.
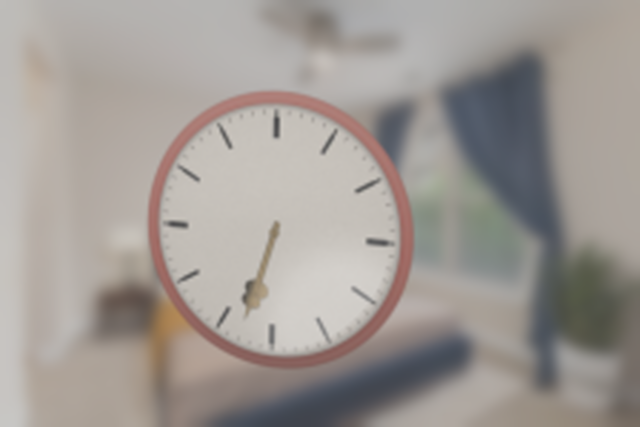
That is 6,33
